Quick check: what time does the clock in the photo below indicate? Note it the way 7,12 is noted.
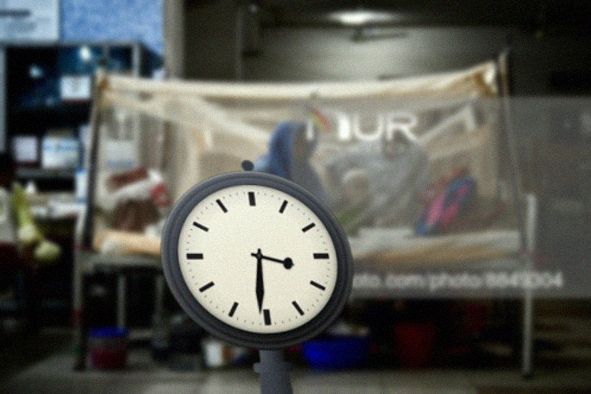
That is 3,31
